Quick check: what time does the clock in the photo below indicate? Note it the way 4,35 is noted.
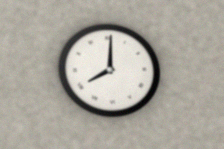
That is 8,01
